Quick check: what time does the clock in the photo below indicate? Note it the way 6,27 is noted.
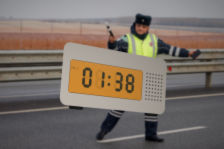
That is 1,38
